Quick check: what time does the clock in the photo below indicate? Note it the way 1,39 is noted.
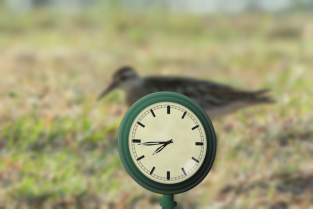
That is 7,44
